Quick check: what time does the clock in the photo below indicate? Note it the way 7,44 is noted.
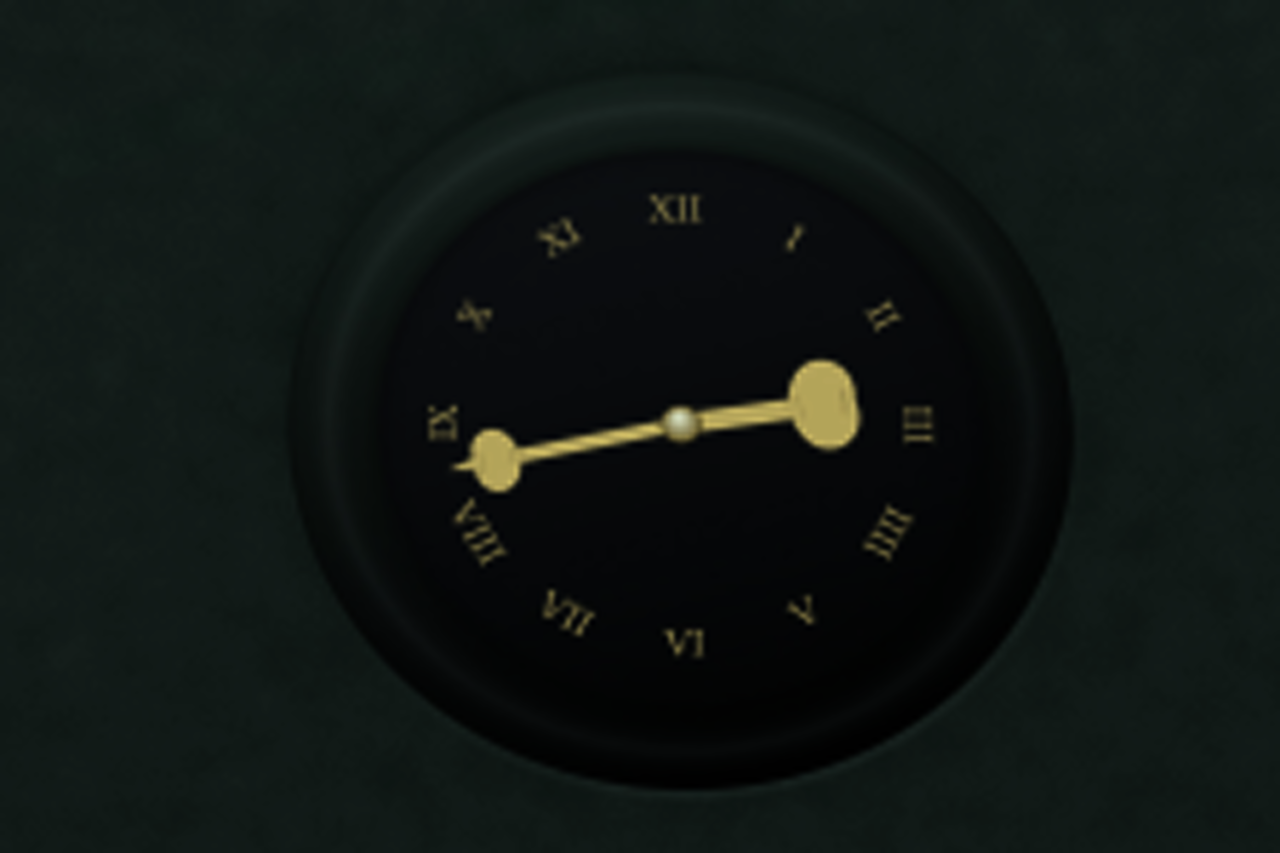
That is 2,43
